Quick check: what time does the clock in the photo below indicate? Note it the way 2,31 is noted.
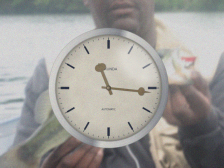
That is 11,16
